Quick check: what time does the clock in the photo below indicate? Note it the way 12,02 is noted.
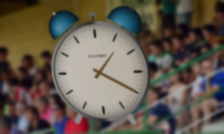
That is 1,20
